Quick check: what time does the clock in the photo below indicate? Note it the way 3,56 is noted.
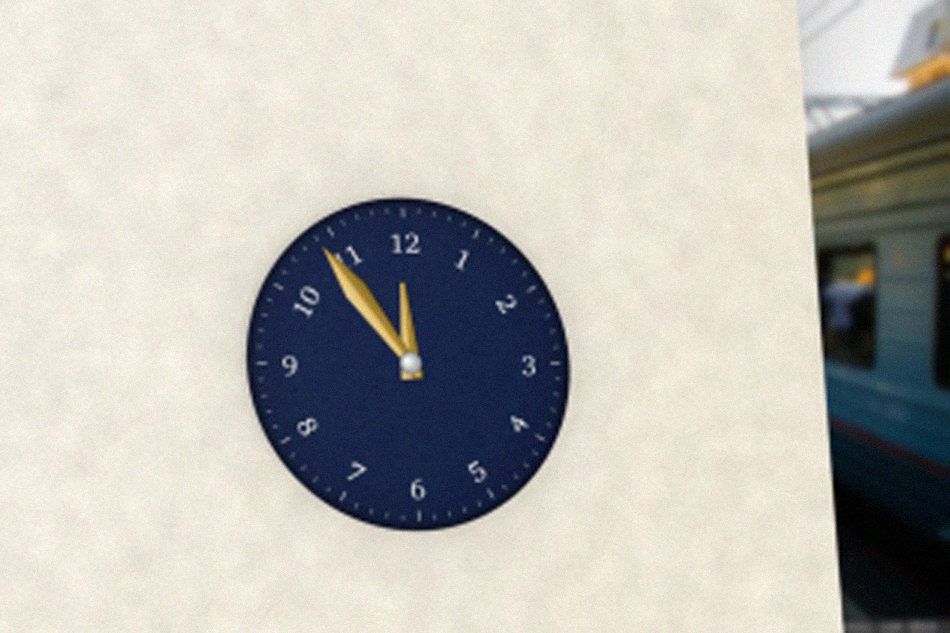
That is 11,54
